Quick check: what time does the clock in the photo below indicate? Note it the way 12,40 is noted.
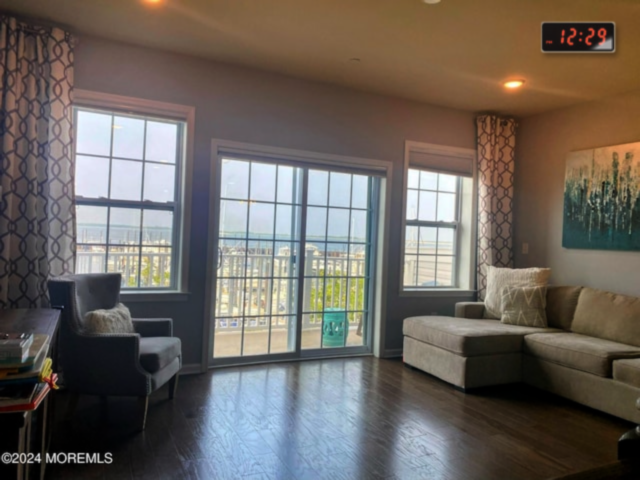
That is 12,29
